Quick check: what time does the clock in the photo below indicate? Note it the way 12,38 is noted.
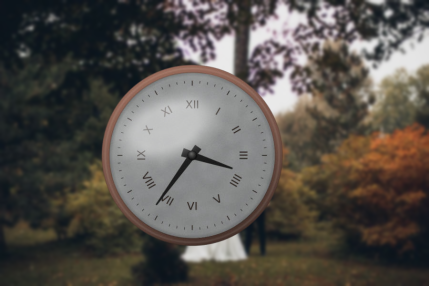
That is 3,36
